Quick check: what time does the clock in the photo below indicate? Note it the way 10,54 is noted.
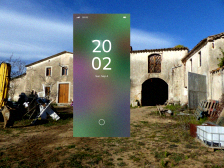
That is 20,02
